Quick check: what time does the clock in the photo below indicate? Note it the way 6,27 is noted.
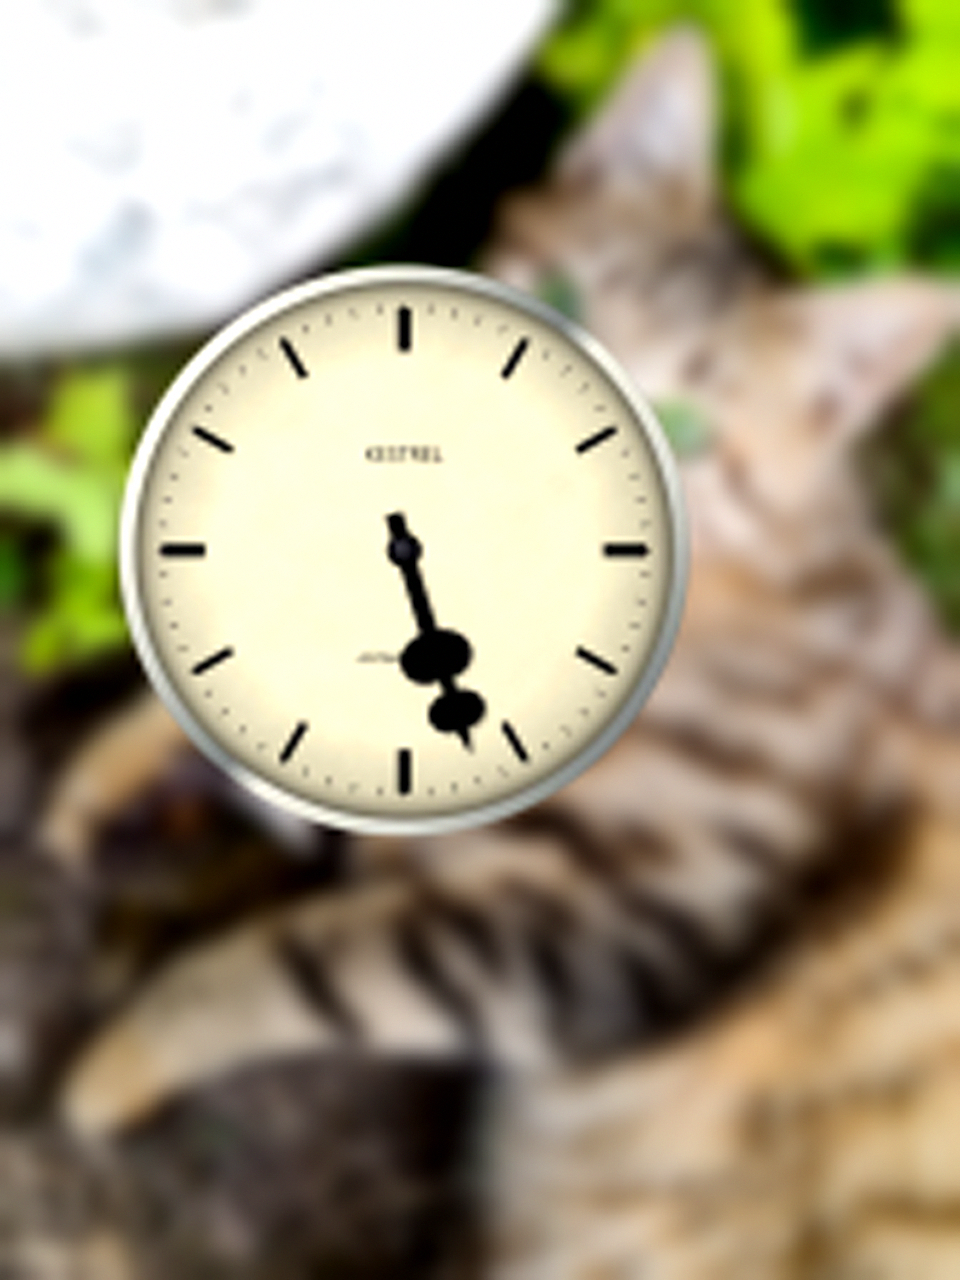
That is 5,27
